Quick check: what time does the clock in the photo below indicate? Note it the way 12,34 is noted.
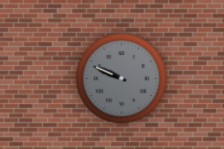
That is 9,49
